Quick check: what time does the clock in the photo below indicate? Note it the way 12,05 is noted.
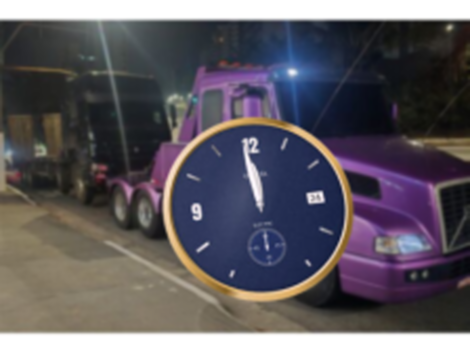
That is 11,59
